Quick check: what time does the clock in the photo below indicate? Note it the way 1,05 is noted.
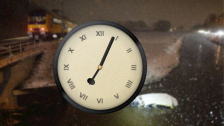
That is 7,04
